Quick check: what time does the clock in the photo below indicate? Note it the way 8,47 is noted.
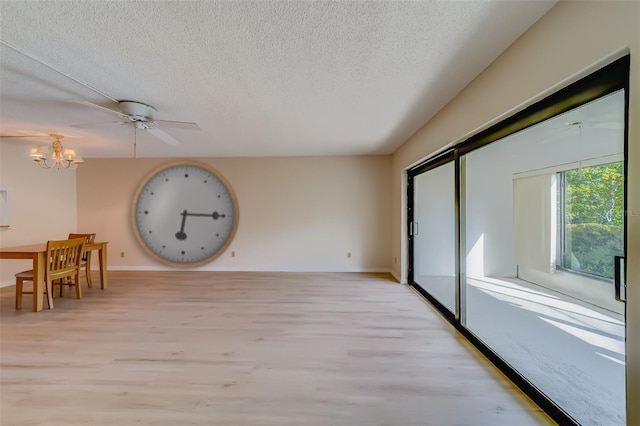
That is 6,15
